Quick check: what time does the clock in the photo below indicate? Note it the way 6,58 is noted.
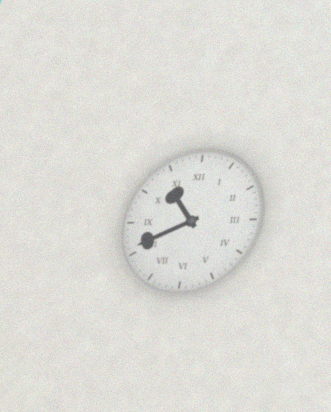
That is 10,41
